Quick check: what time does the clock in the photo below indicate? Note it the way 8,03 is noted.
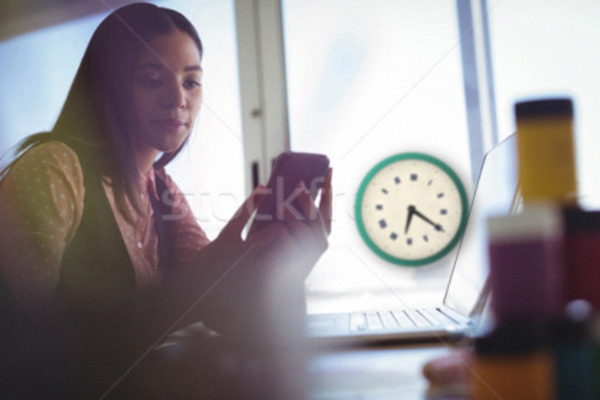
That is 6,20
